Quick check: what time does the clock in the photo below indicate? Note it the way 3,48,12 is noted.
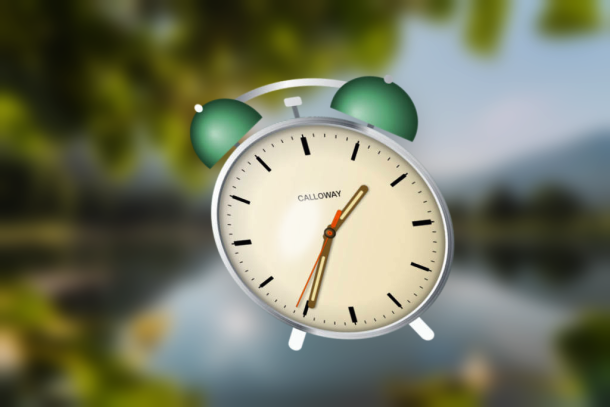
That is 1,34,36
